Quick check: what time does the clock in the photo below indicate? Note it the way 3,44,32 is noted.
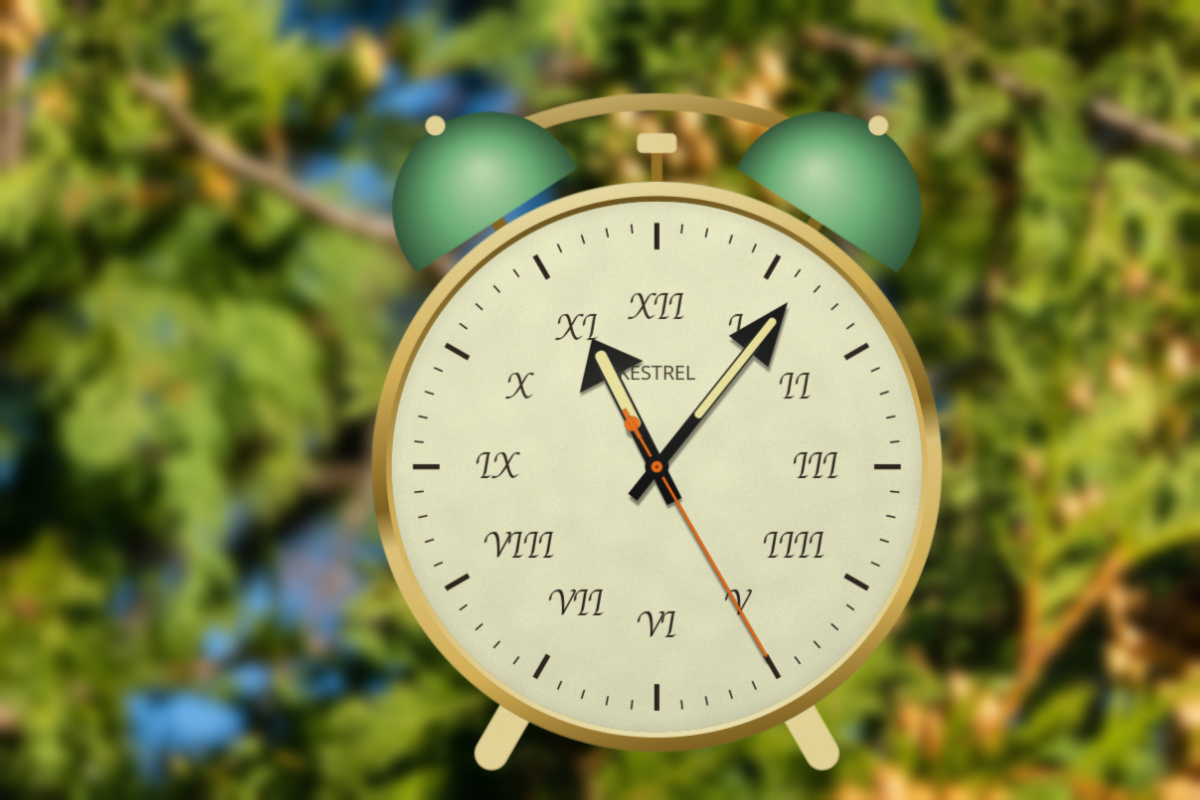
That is 11,06,25
